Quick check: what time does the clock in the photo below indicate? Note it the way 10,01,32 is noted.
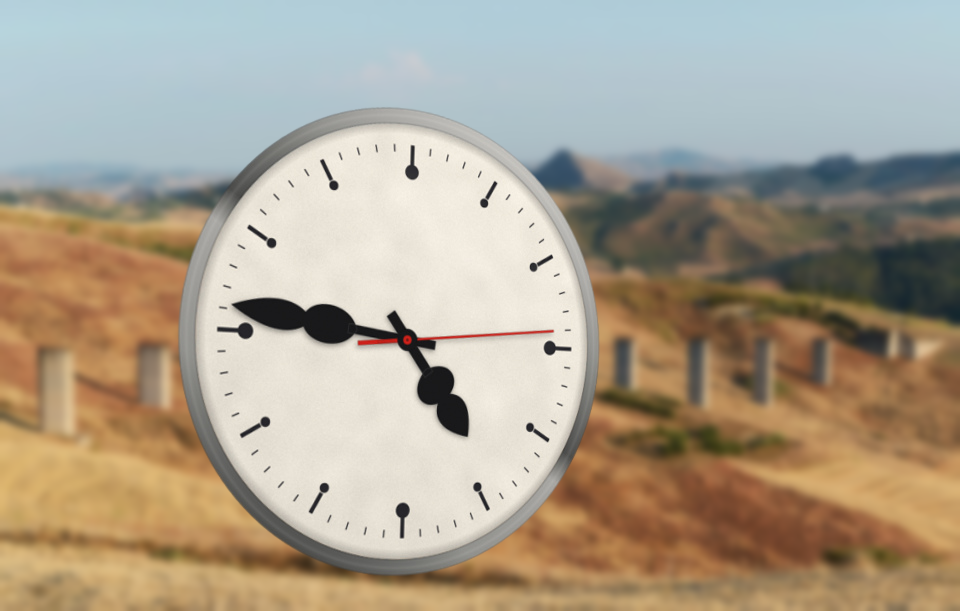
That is 4,46,14
